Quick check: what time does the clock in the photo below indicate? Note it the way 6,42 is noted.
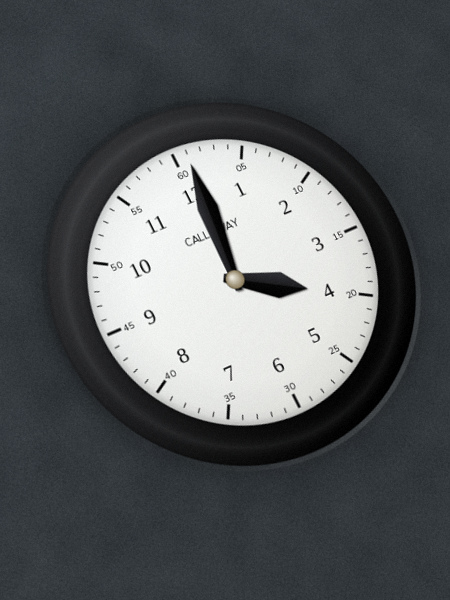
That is 4,01
